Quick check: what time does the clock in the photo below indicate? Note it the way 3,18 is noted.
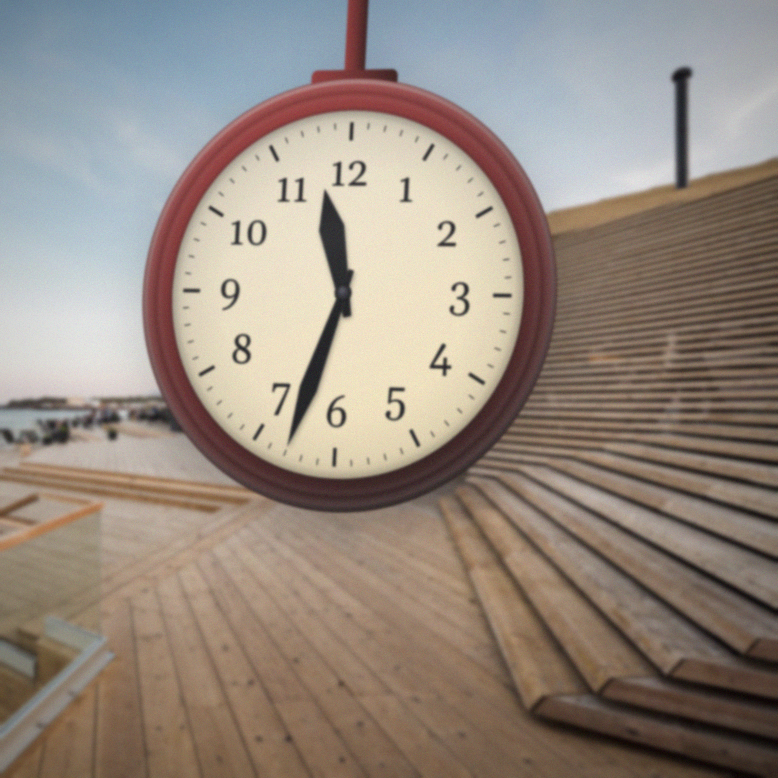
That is 11,33
